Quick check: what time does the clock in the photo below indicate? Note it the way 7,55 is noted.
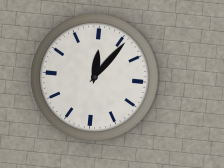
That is 12,06
